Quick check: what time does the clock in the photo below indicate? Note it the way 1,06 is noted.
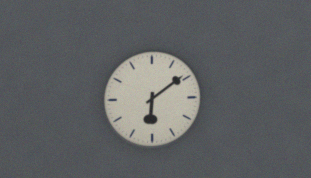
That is 6,09
